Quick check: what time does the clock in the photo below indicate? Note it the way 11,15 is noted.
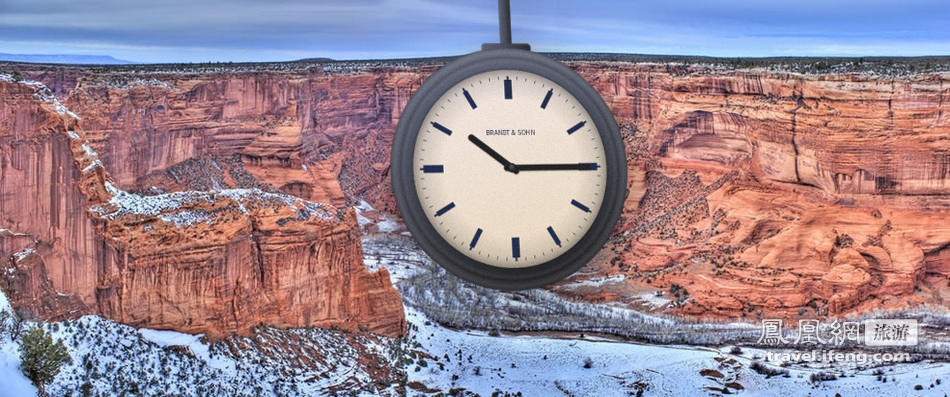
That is 10,15
